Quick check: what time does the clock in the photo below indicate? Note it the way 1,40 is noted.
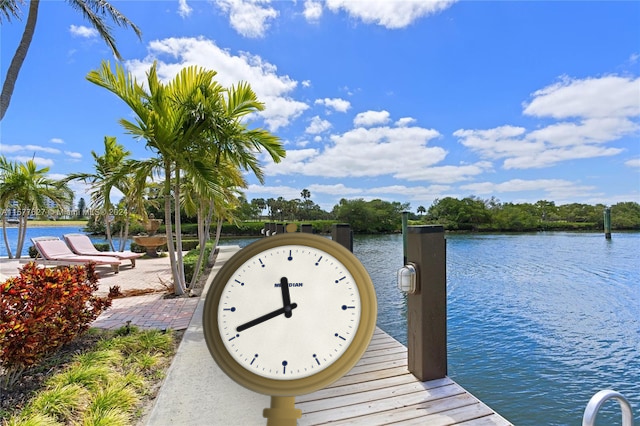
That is 11,41
